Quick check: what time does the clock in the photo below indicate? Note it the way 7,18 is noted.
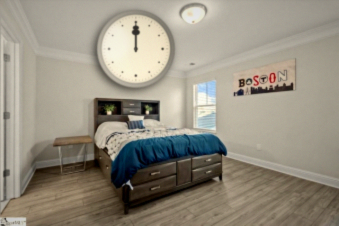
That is 12,00
